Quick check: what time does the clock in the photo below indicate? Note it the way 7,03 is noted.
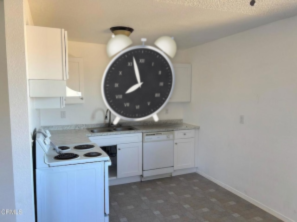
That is 7,57
